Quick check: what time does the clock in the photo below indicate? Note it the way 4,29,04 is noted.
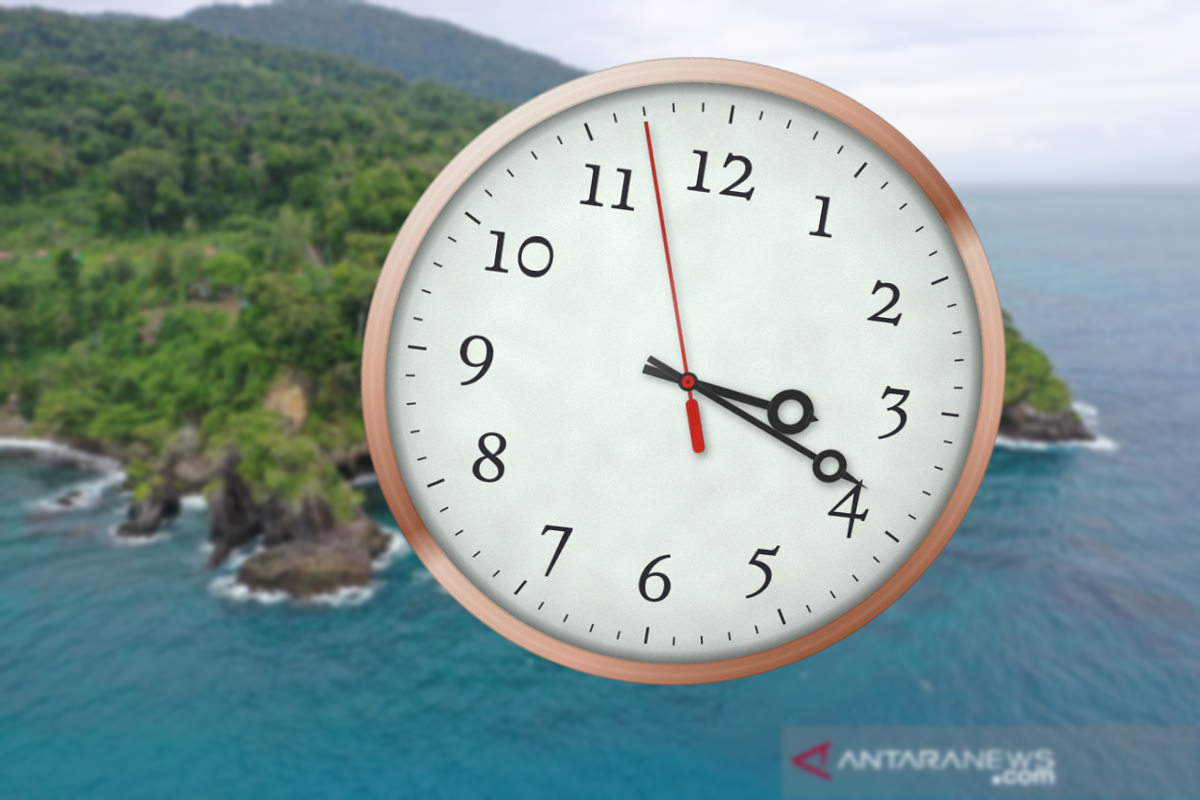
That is 3,18,57
